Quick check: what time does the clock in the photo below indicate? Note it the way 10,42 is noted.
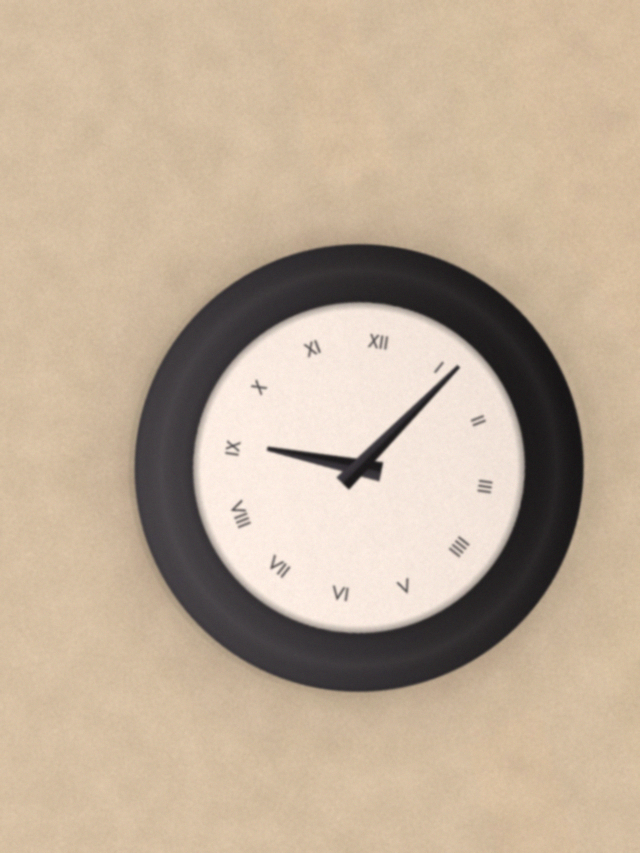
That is 9,06
